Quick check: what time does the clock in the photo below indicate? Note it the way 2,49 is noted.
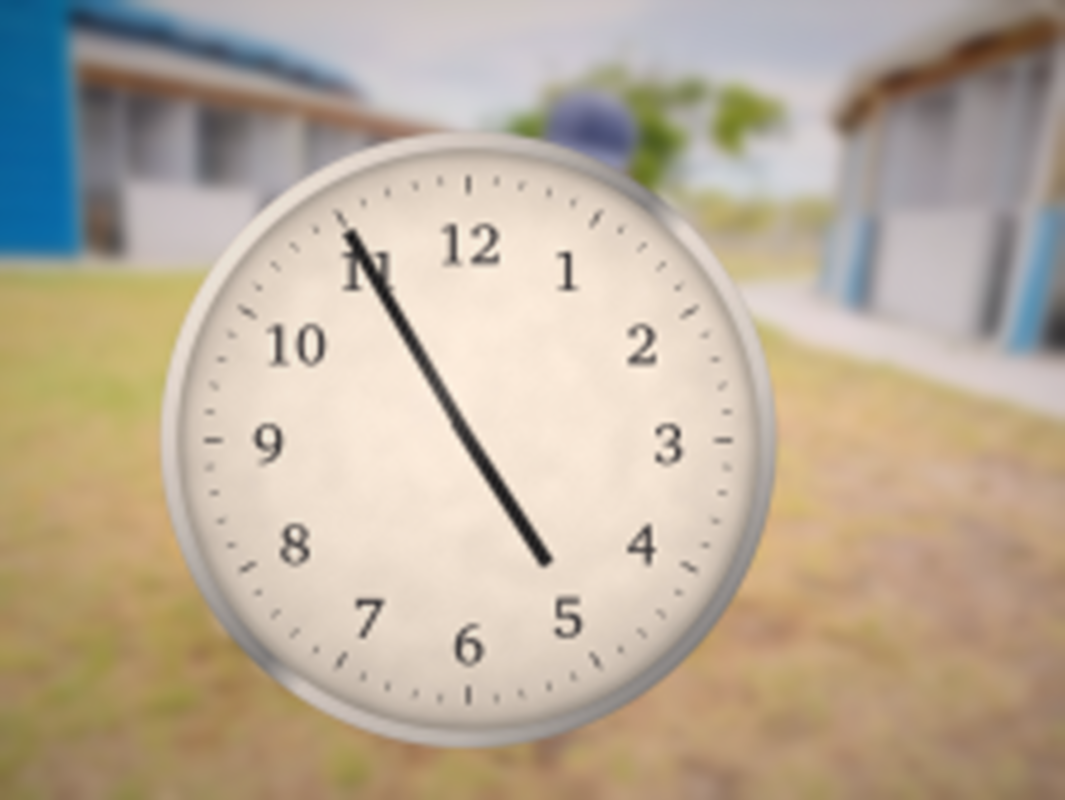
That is 4,55
